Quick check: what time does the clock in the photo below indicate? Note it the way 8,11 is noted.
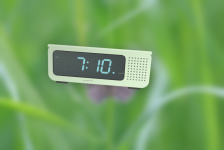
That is 7,10
